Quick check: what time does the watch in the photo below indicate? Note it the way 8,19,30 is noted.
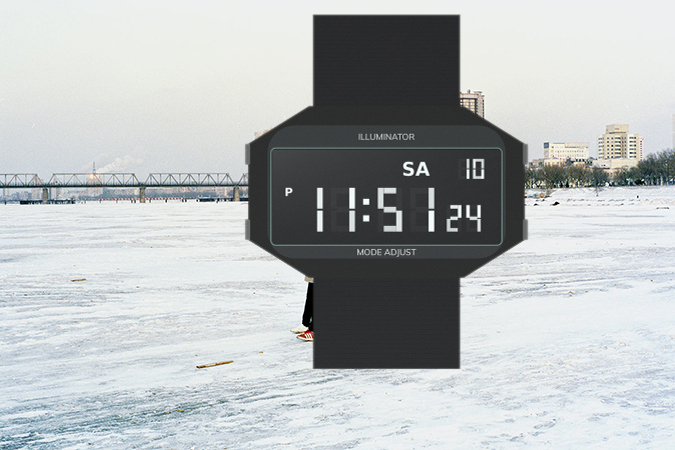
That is 11,51,24
